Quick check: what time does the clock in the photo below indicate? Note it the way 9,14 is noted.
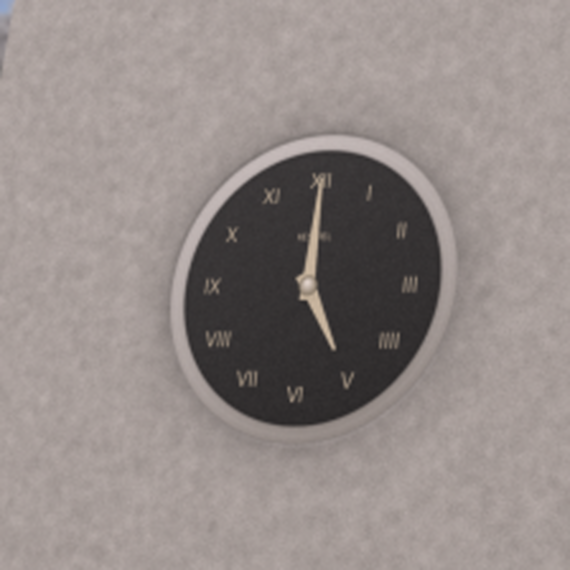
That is 5,00
